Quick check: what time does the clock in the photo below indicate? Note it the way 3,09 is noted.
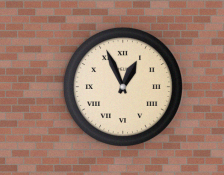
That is 12,56
